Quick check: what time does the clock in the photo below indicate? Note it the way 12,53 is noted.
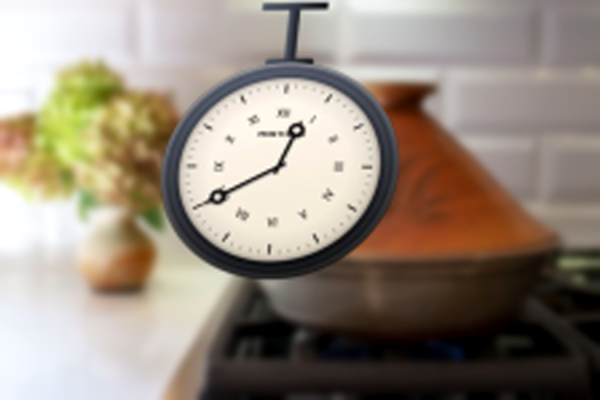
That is 12,40
